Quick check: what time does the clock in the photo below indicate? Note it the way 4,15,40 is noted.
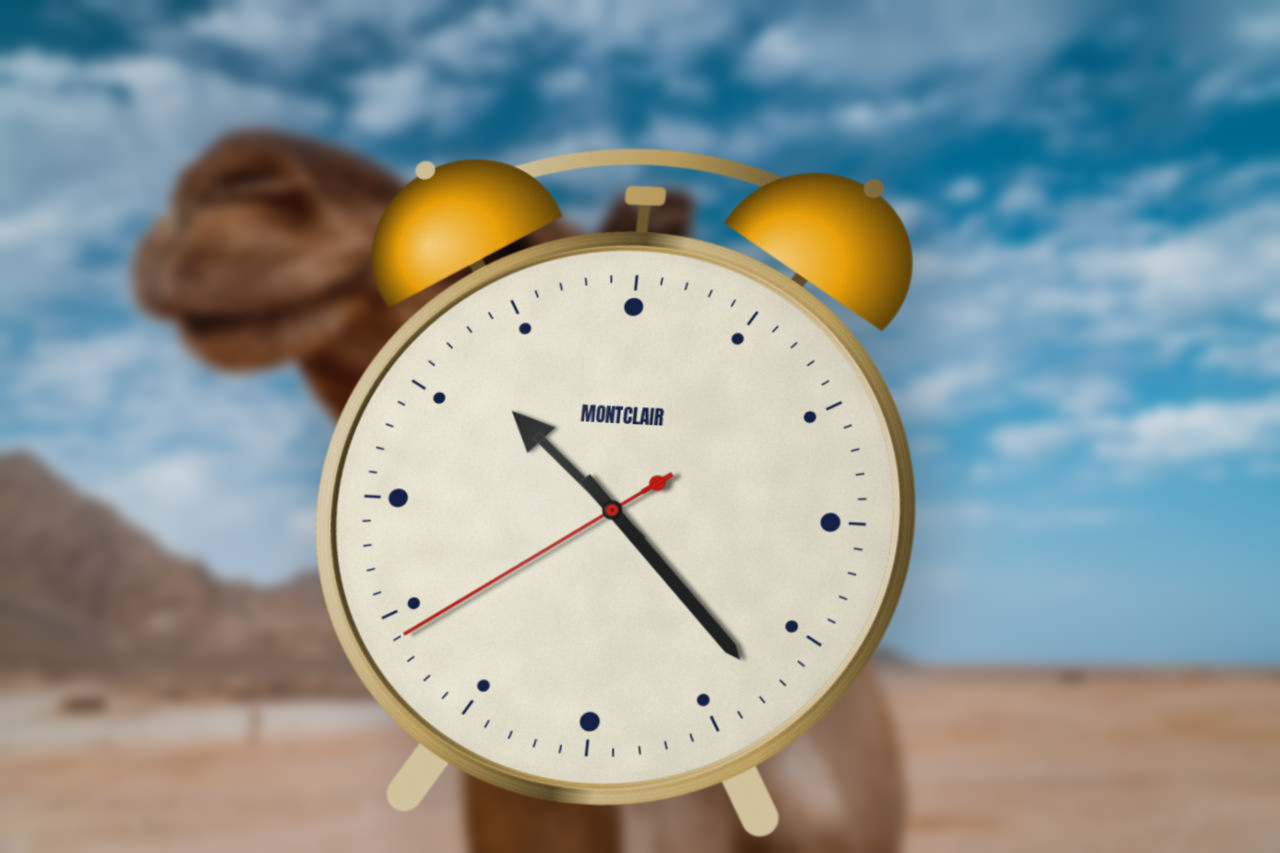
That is 10,22,39
